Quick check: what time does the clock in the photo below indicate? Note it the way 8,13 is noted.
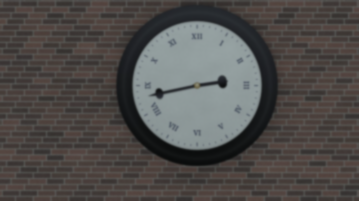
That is 2,43
